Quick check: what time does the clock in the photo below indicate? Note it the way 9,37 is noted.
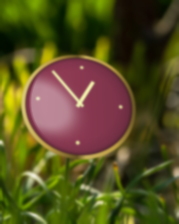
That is 12,53
